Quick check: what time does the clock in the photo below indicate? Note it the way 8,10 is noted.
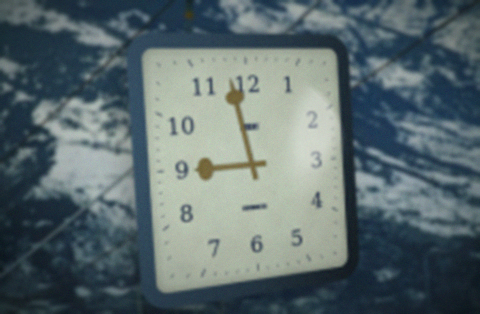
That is 8,58
